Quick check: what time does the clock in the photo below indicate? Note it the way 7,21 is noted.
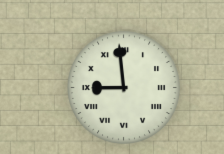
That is 8,59
